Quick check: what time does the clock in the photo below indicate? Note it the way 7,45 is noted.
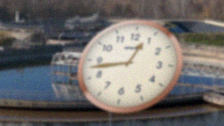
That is 12,43
